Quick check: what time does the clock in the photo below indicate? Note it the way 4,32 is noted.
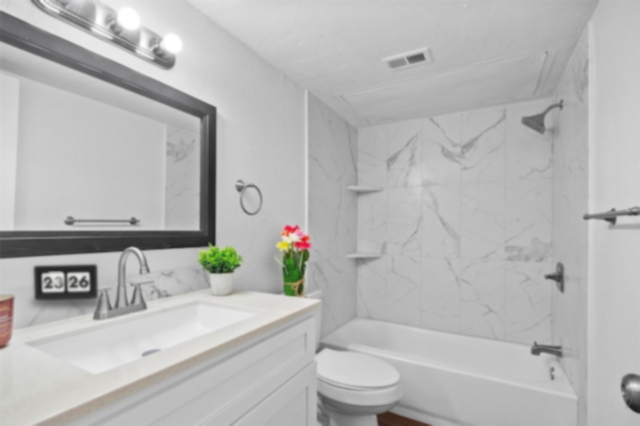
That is 23,26
